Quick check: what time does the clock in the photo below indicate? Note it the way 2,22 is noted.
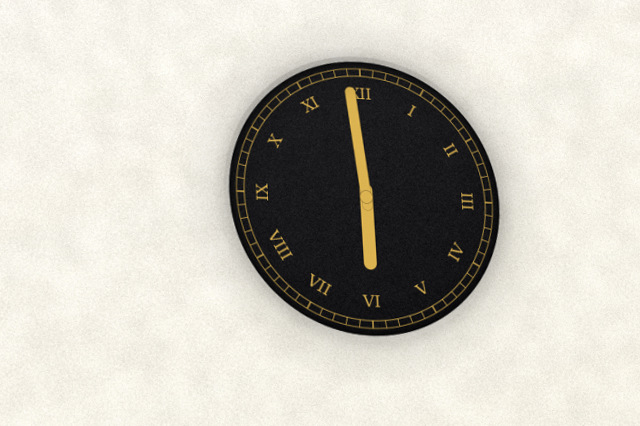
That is 5,59
